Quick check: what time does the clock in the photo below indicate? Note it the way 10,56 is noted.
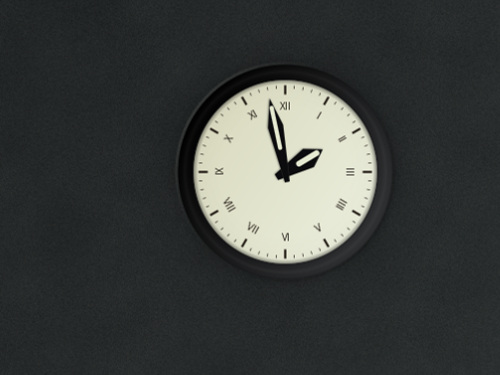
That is 1,58
